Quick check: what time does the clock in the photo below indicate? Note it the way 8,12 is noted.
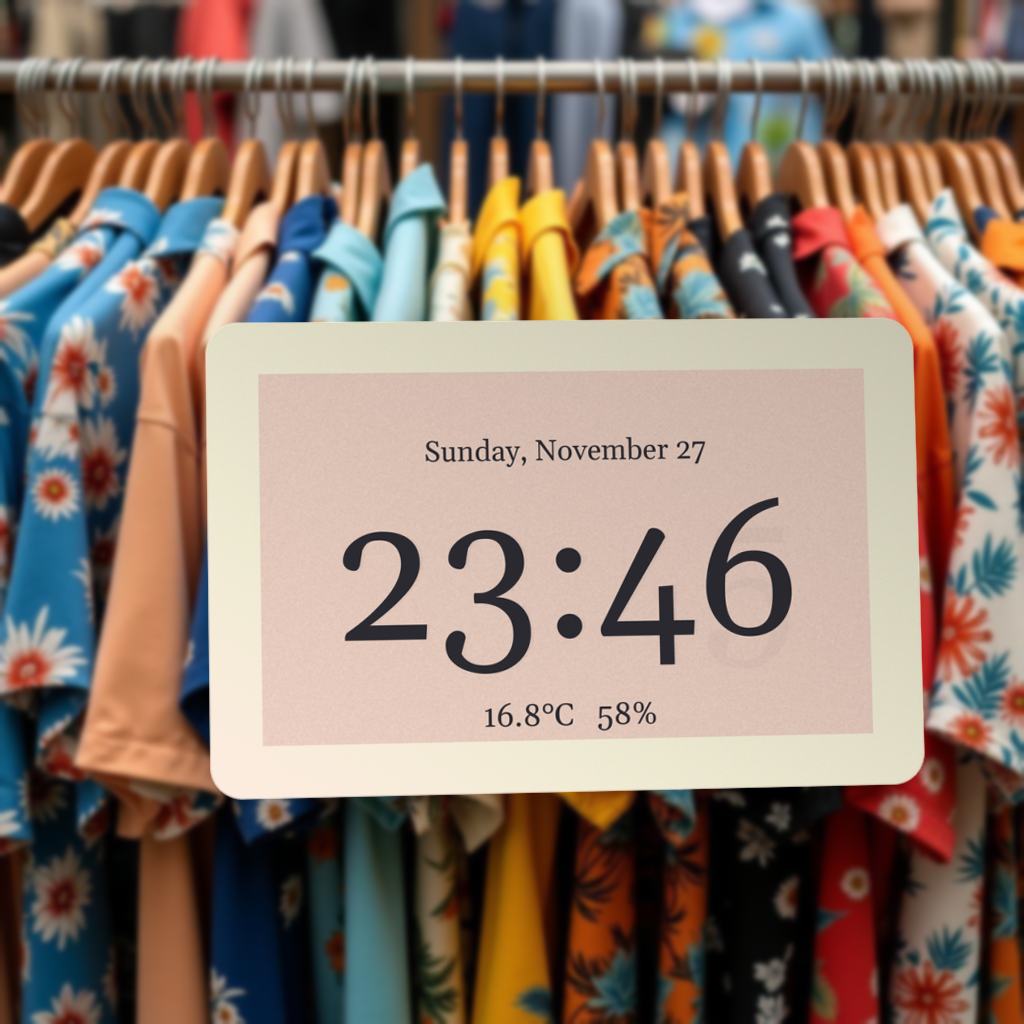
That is 23,46
